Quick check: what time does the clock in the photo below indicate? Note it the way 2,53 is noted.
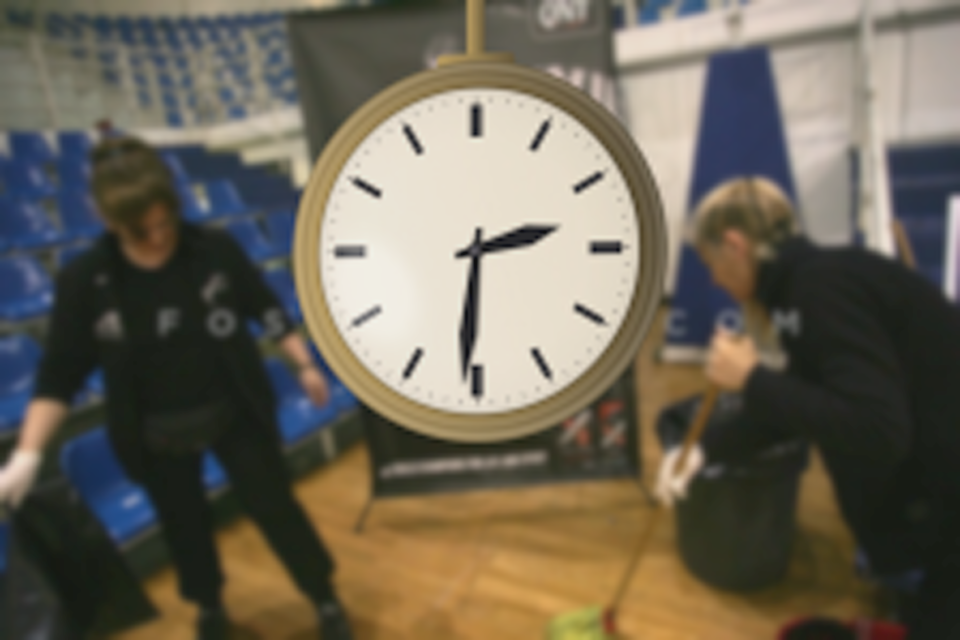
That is 2,31
